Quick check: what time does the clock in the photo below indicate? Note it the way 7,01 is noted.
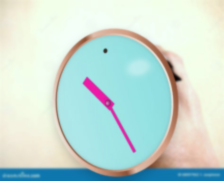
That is 10,25
